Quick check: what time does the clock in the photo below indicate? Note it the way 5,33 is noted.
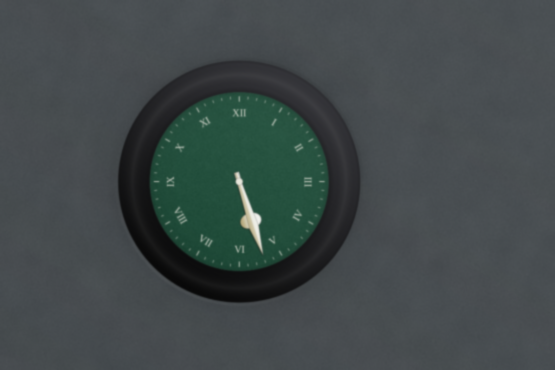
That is 5,27
